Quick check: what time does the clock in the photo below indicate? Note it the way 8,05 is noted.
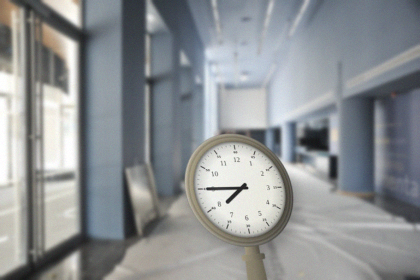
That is 7,45
